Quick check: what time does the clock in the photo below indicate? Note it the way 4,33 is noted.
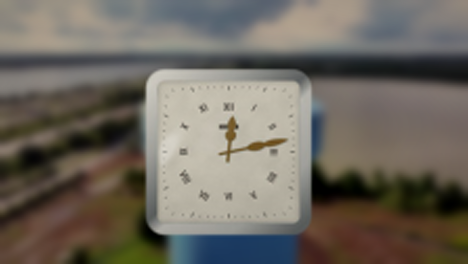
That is 12,13
